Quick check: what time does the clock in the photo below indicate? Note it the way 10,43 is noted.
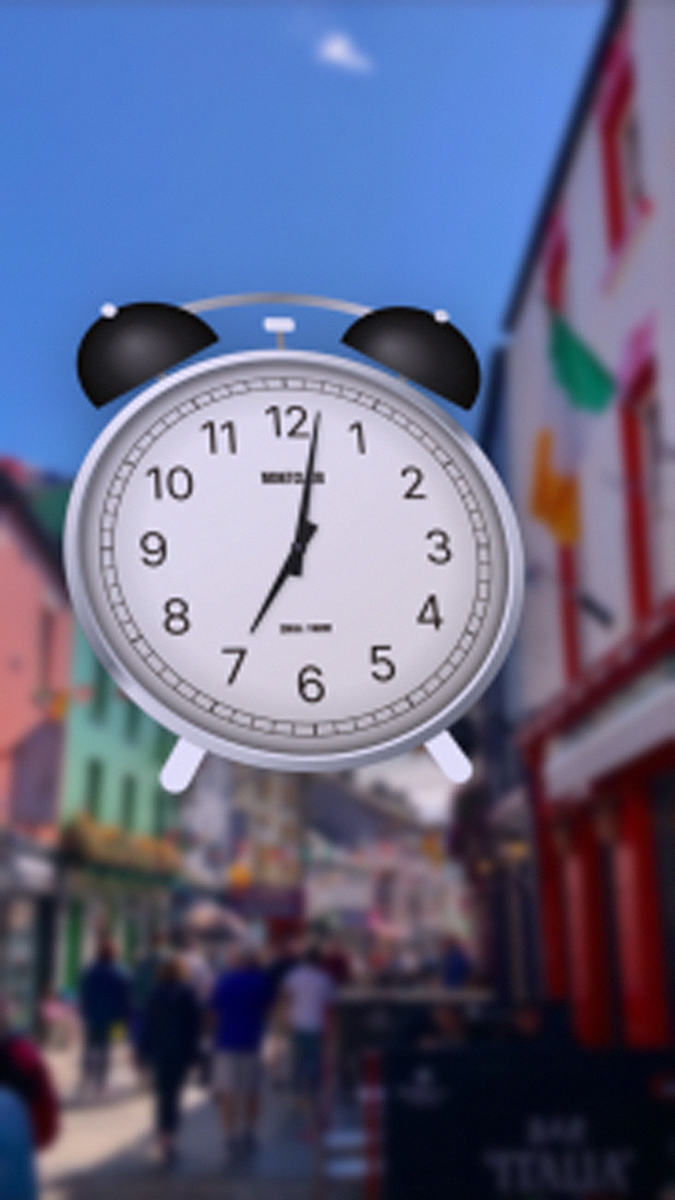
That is 7,02
